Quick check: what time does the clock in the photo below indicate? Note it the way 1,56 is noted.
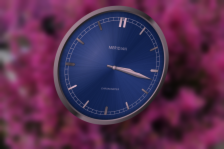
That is 3,17
